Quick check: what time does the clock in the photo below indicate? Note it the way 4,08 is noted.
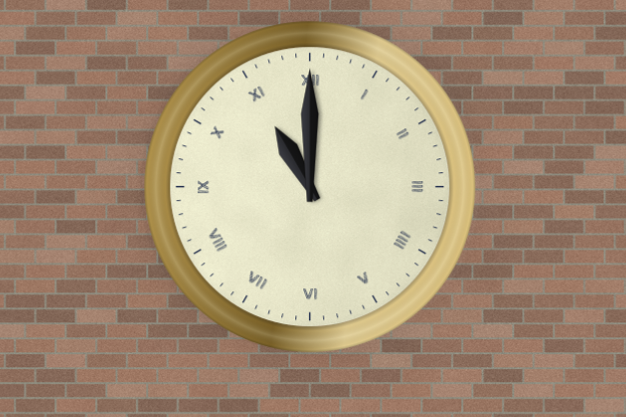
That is 11,00
